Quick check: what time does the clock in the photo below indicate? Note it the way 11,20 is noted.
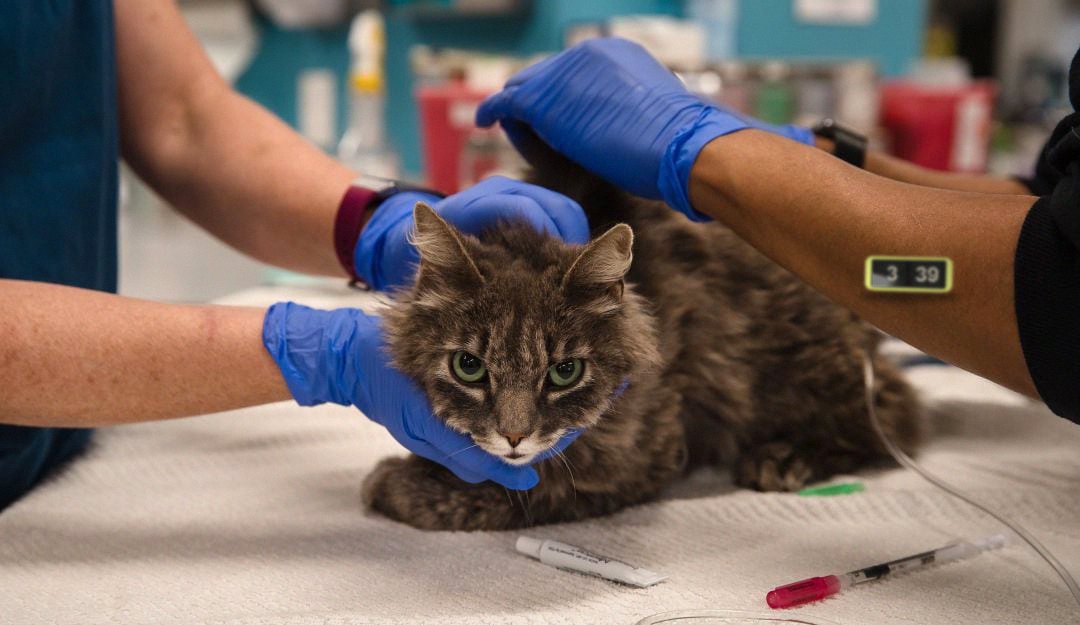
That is 3,39
